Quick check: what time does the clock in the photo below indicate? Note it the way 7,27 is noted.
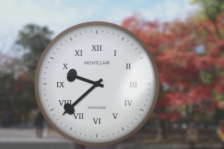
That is 9,38
